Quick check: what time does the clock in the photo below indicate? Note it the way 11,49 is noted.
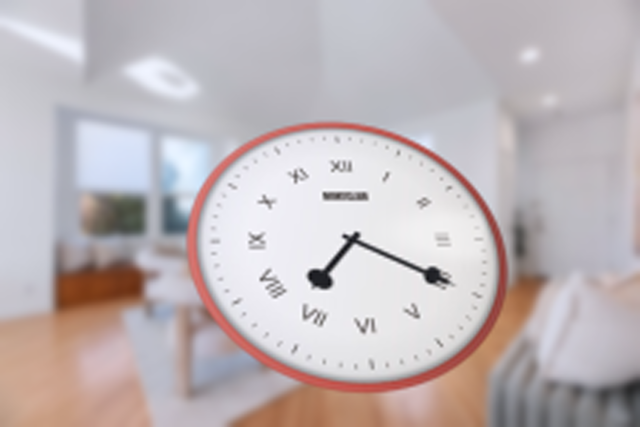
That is 7,20
